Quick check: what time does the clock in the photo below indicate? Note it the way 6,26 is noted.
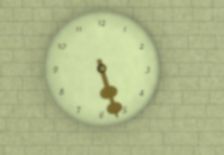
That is 5,27
